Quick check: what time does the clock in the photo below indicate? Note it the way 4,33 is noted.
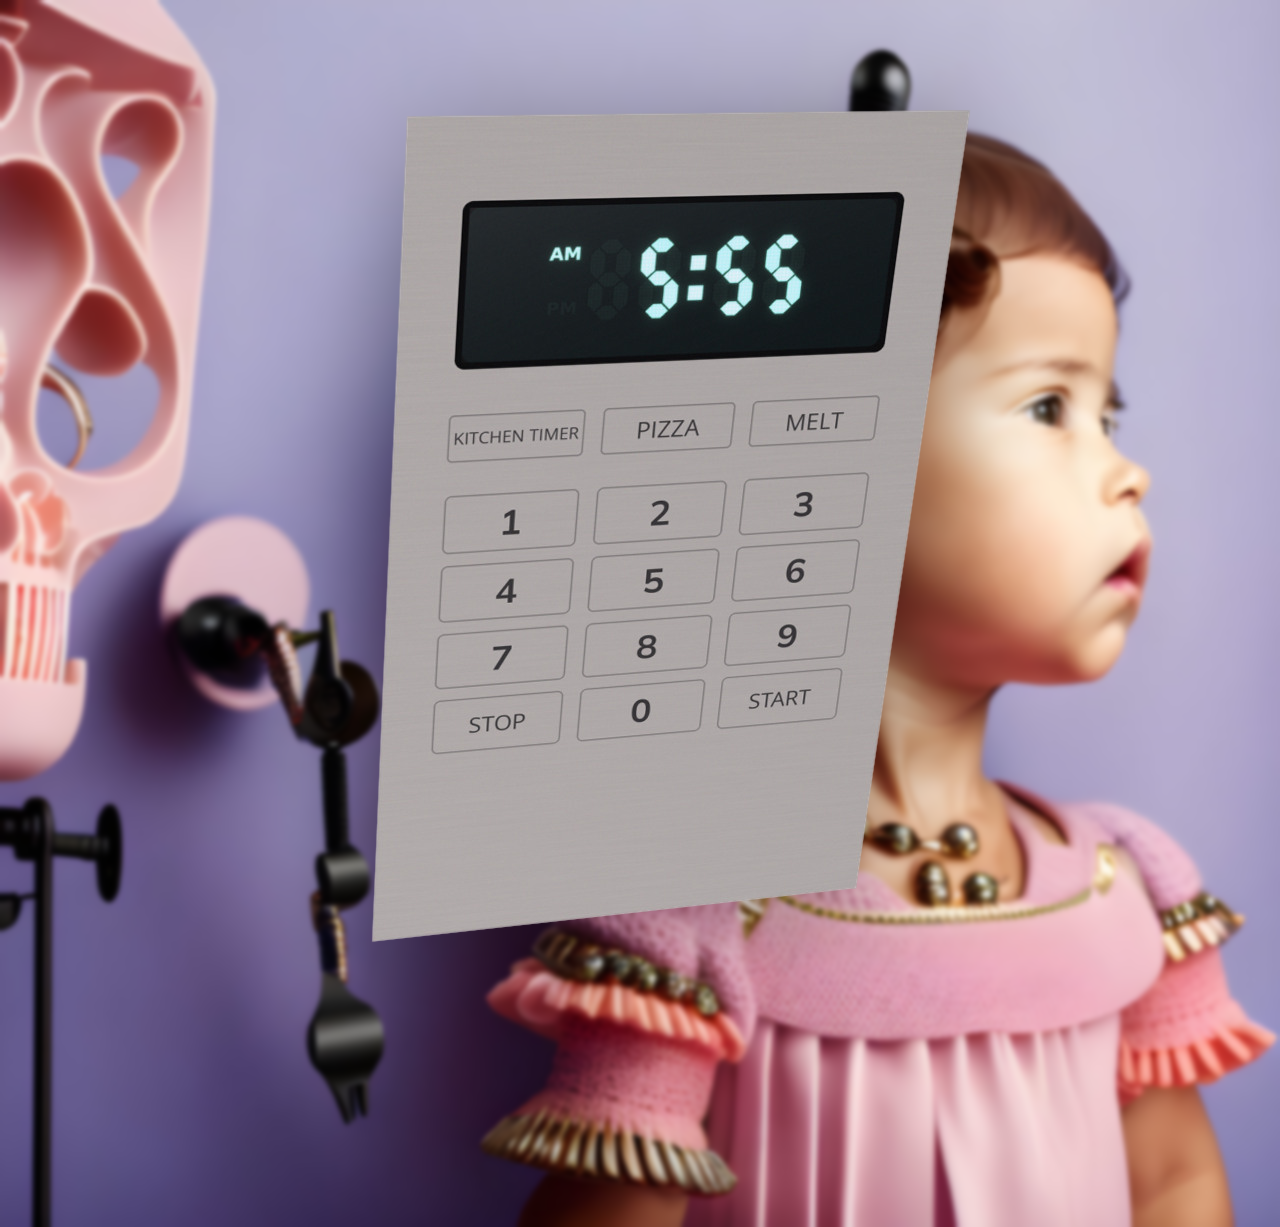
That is 5,55
